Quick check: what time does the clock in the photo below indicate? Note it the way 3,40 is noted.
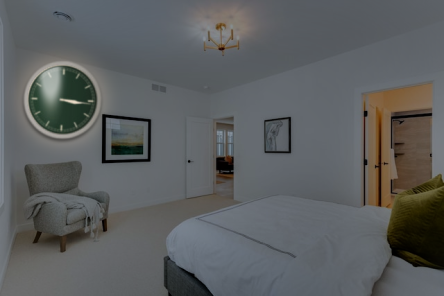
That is 3,16
